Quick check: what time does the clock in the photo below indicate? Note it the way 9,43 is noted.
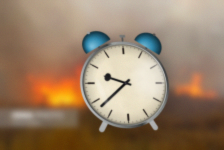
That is 9,38
